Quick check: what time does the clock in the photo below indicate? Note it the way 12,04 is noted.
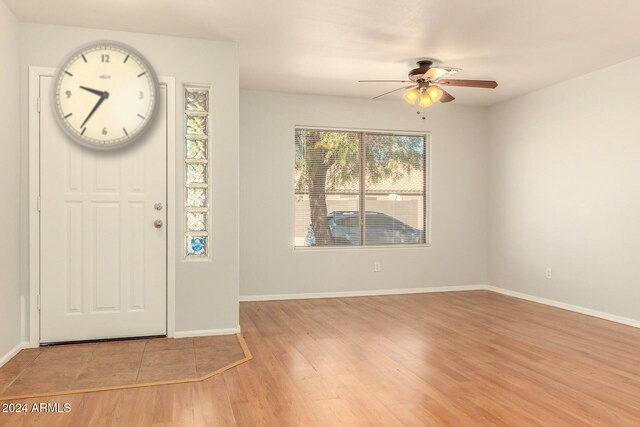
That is 9,36
